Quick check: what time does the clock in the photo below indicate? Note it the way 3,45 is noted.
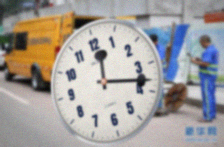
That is 12,18
